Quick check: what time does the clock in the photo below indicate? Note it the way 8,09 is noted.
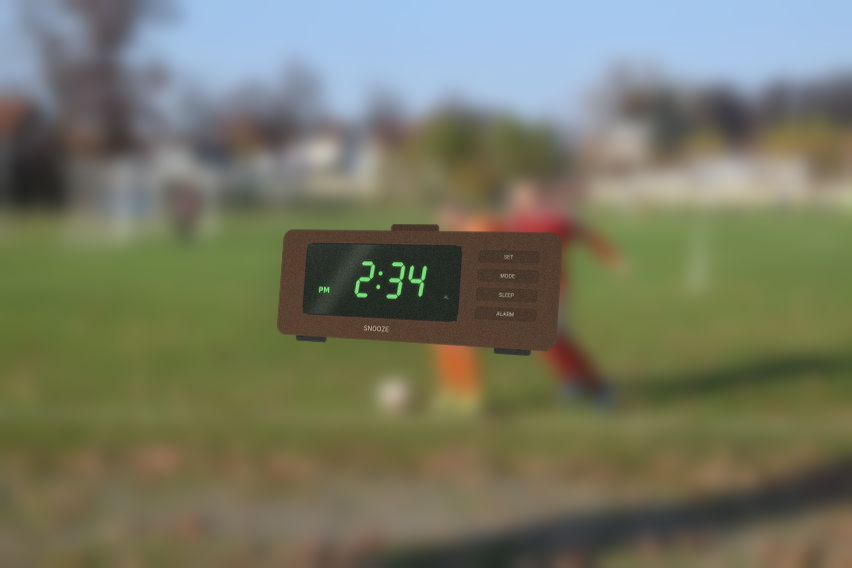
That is 2,34
